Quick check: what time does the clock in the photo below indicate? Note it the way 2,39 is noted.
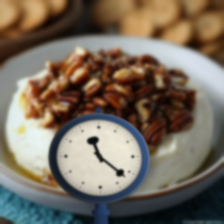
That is 11,22
